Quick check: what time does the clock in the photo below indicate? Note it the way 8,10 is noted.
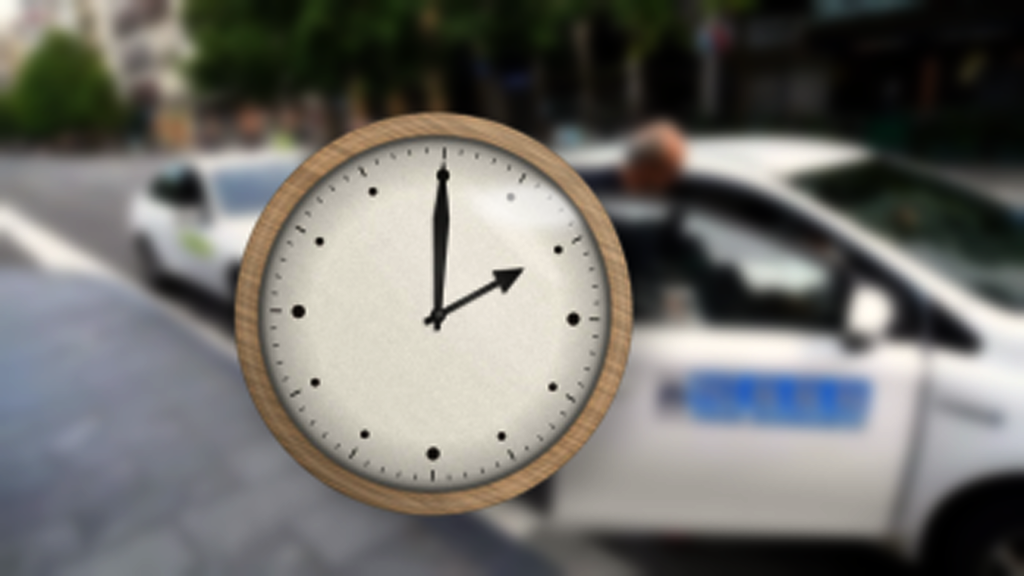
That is 2,00
